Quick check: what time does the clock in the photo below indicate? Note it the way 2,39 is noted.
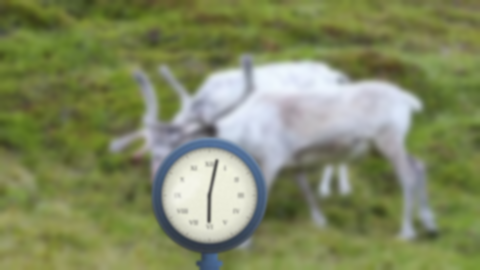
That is 6,02
